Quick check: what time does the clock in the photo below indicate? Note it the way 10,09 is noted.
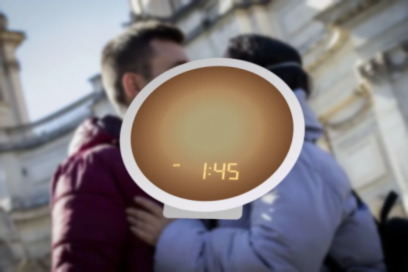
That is 1,45
